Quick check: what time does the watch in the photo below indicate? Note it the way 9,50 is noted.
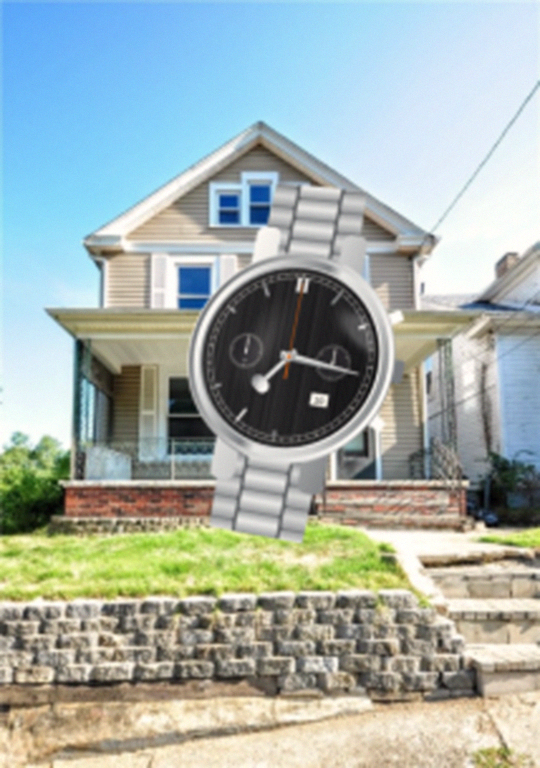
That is 7,16
